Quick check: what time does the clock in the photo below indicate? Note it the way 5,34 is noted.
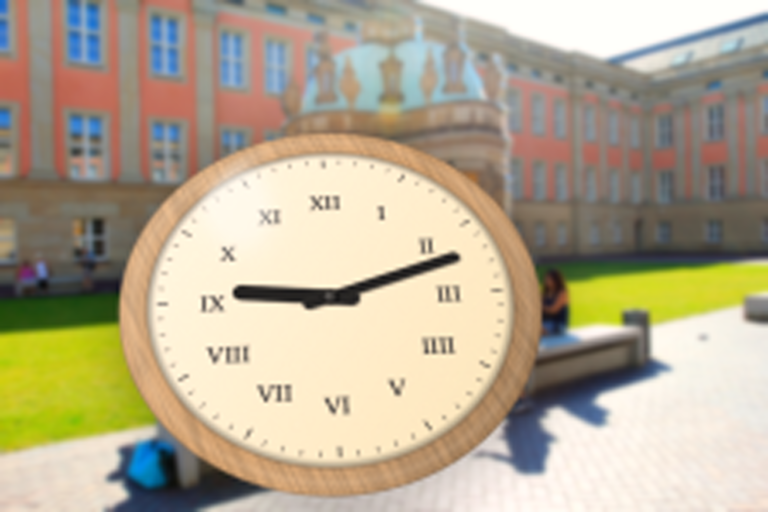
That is 9,12
